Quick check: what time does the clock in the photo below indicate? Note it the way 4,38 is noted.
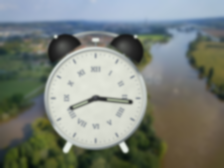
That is 8,16
